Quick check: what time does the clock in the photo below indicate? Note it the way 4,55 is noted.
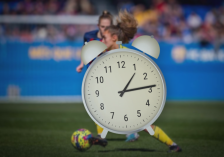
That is 1,14
